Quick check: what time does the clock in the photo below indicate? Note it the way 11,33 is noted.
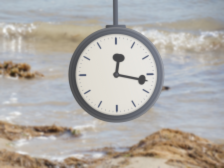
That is 12,17
